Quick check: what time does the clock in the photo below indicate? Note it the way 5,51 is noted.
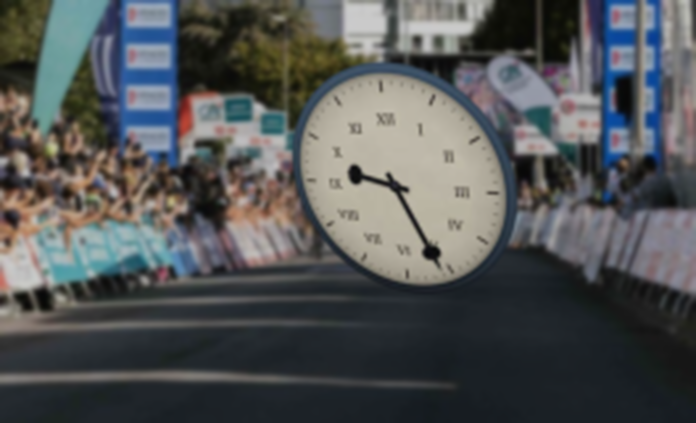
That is 9,26
